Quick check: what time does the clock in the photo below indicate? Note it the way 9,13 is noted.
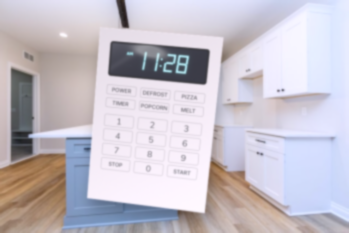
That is 11,28
